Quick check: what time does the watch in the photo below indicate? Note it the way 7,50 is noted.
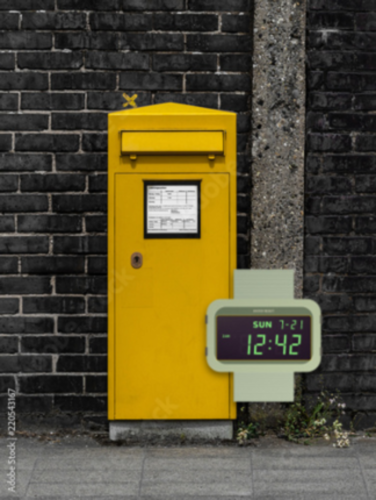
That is 12,42
